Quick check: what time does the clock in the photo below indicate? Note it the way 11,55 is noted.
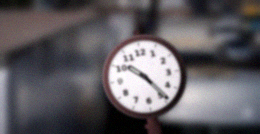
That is 10,24
